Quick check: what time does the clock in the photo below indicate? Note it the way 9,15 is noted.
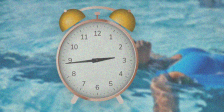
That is 2,44
